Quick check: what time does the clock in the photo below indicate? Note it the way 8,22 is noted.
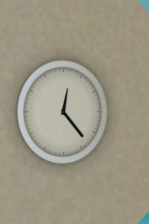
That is 12,23
